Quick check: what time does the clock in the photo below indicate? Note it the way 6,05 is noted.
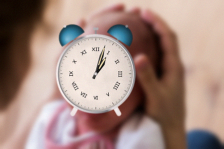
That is 1,03
